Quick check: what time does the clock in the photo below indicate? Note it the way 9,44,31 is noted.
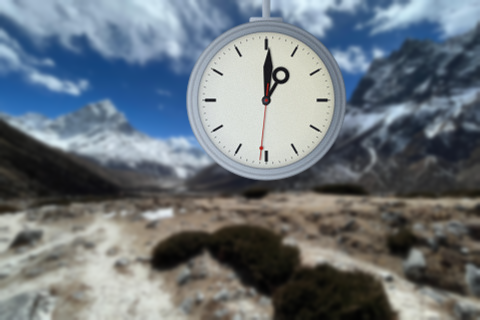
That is 1,00,31
